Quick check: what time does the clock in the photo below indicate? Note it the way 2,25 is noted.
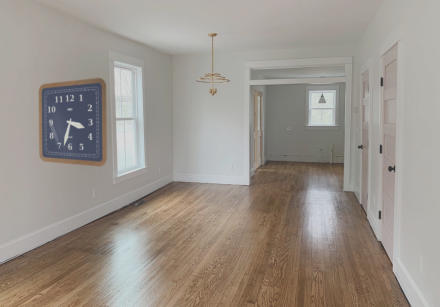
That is 3,33
